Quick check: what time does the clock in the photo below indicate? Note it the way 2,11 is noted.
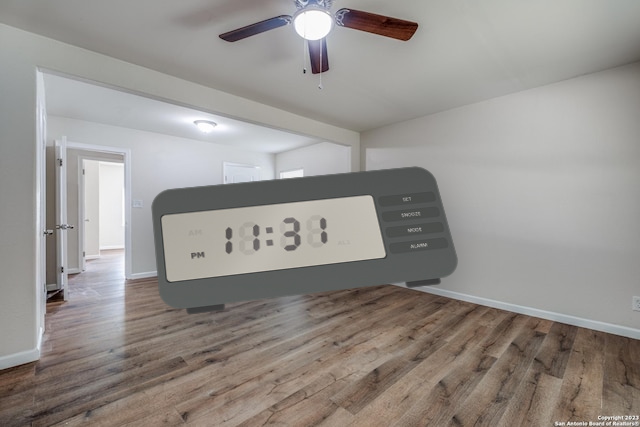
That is 11,31
